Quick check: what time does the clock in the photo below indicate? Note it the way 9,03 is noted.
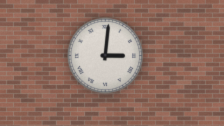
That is 3,01
